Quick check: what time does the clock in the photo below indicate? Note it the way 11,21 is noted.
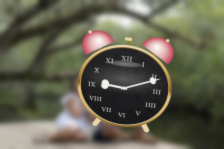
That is 9,11
